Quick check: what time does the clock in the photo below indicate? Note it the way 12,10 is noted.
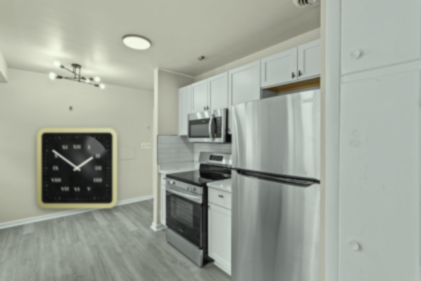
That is 1,51
